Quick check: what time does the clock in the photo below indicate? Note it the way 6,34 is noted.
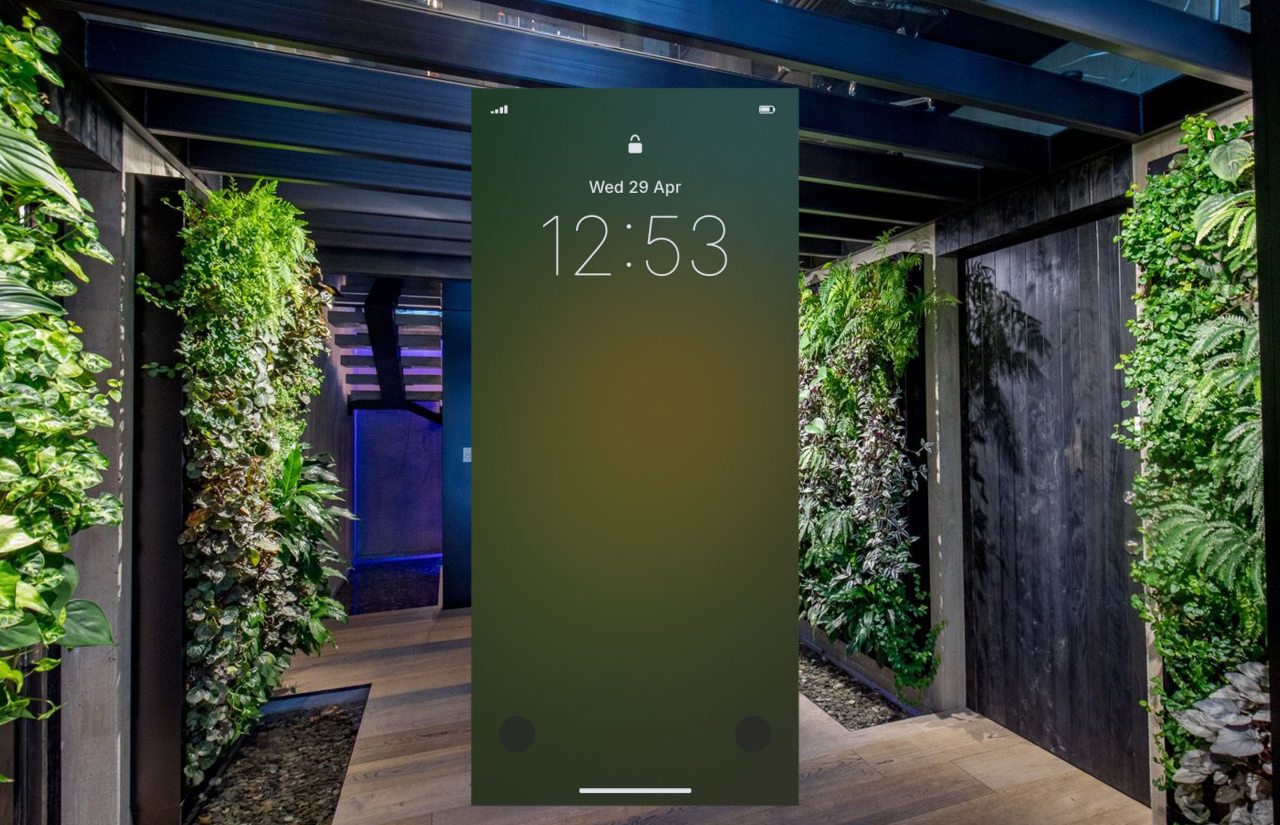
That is 12,53
